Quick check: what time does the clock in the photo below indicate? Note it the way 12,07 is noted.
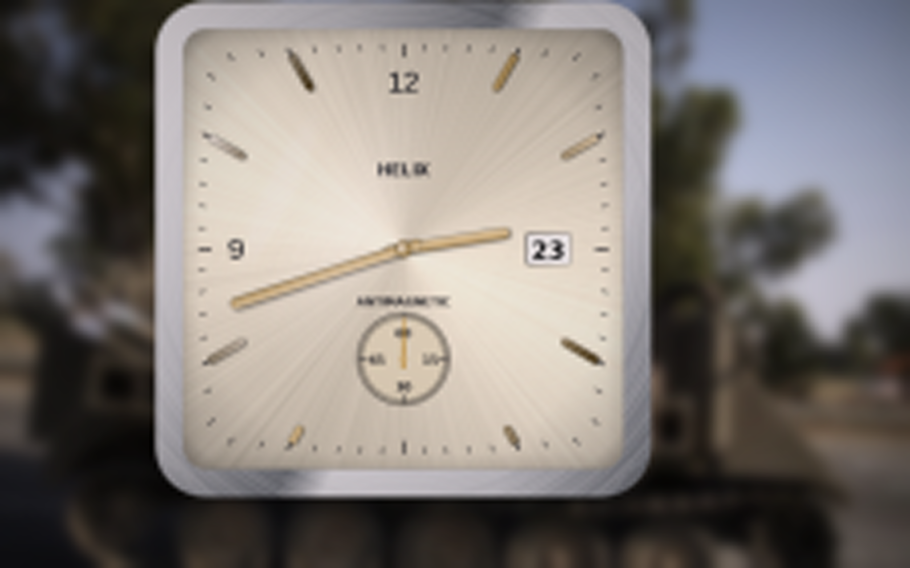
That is 2,42
